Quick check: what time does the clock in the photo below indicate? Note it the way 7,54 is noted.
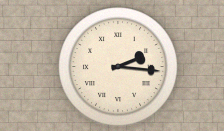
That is 2,16
